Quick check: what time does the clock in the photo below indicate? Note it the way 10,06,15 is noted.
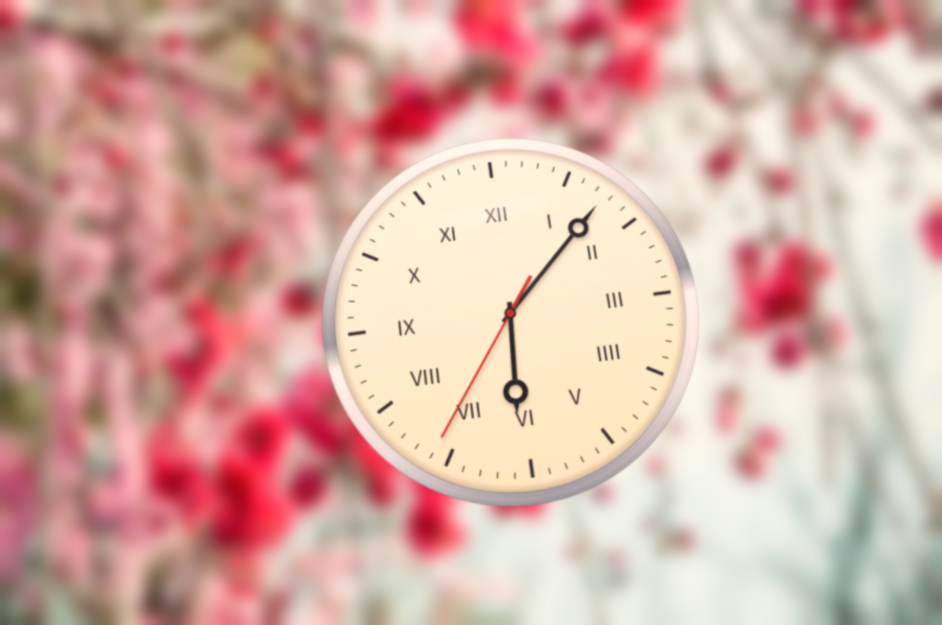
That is 6,07,36
